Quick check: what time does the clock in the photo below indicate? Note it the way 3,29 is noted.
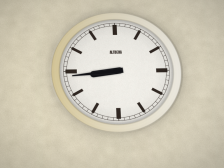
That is 8,44
